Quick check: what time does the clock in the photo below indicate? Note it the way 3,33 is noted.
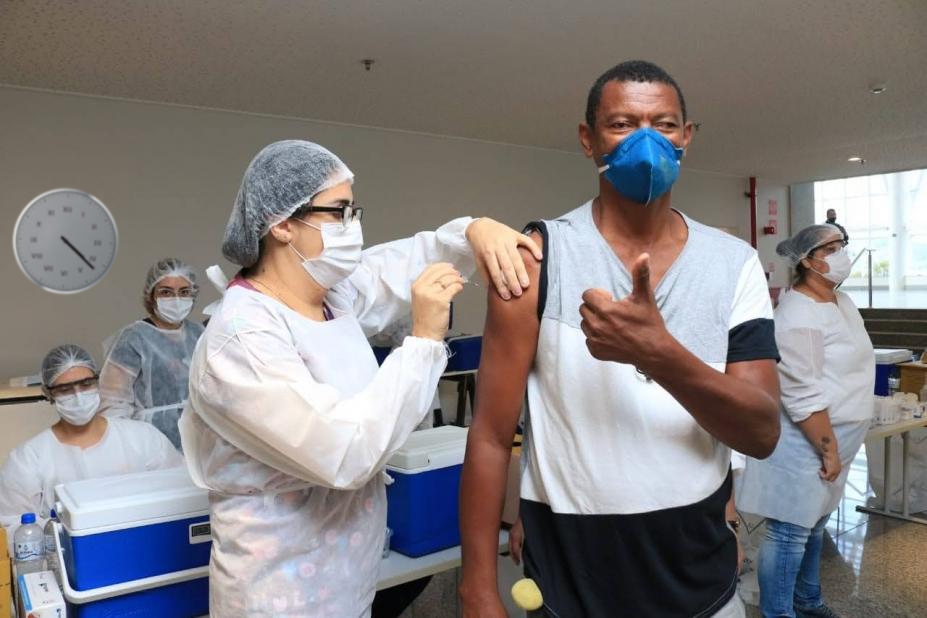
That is 4,22
